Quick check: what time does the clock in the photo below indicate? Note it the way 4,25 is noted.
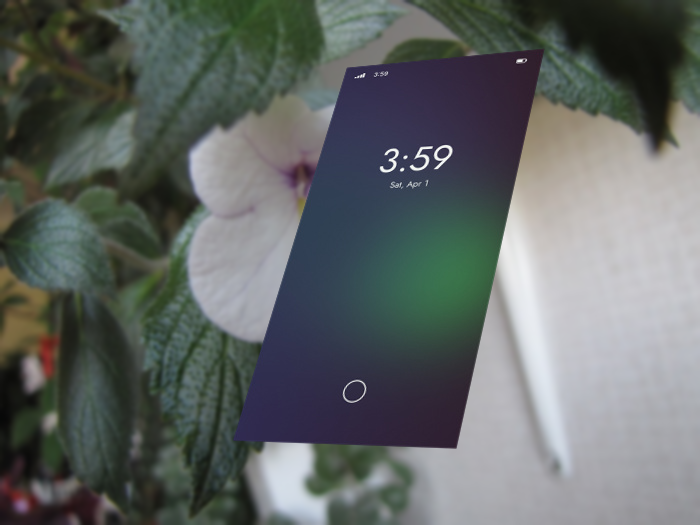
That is 3,59
